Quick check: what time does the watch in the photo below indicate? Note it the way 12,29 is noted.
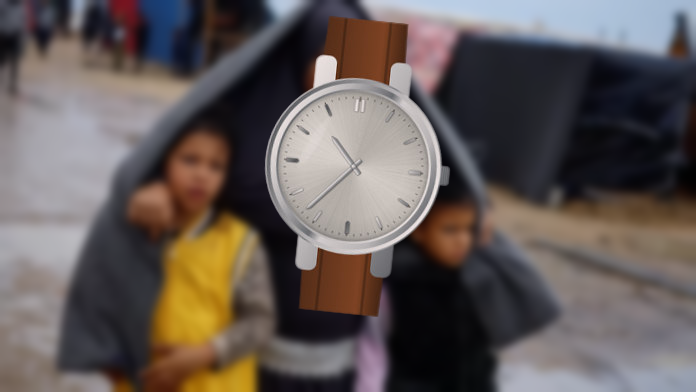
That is 10,37
